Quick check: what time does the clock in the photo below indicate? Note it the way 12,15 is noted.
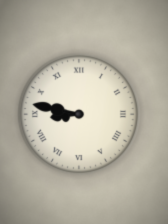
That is 8,47
